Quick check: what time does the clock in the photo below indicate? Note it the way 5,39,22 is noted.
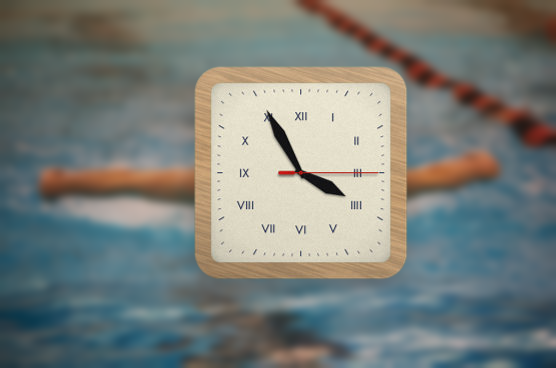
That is 3,55,15
